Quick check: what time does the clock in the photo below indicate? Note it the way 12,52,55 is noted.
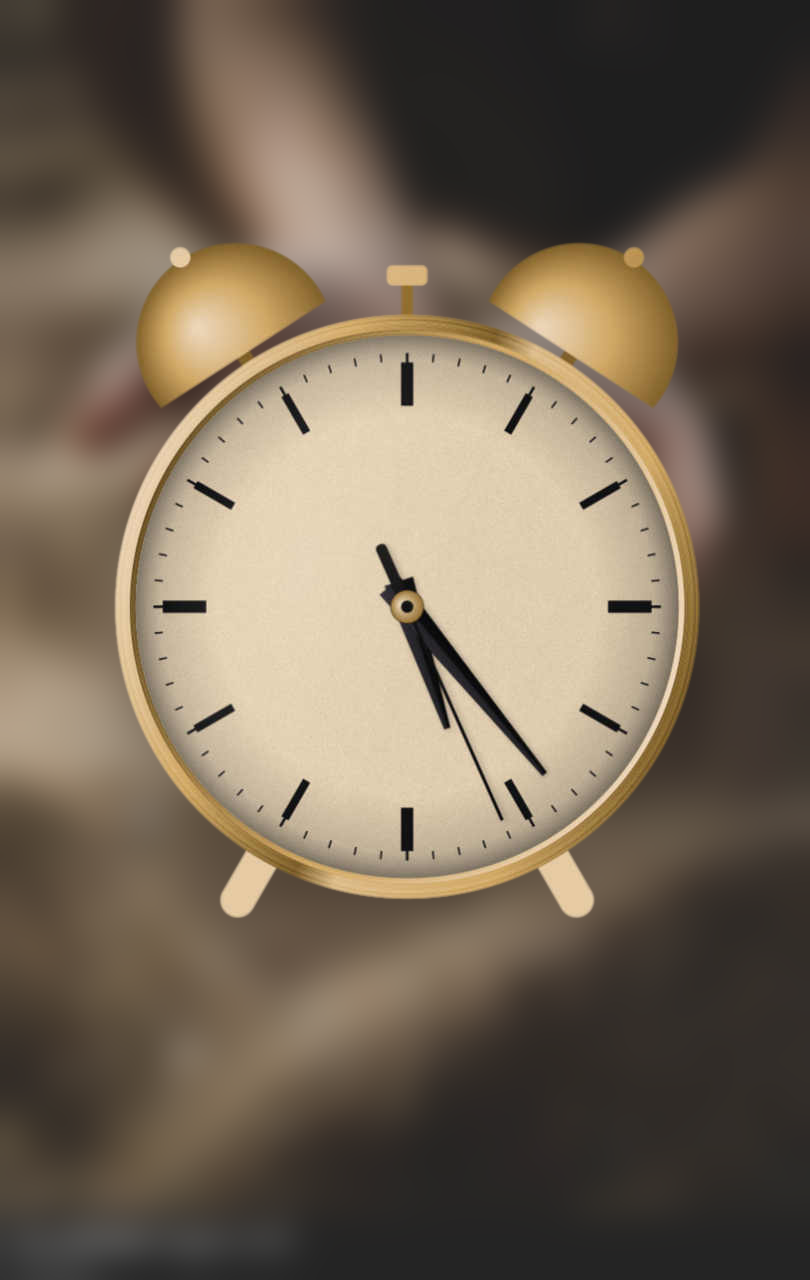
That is 5,23,26
